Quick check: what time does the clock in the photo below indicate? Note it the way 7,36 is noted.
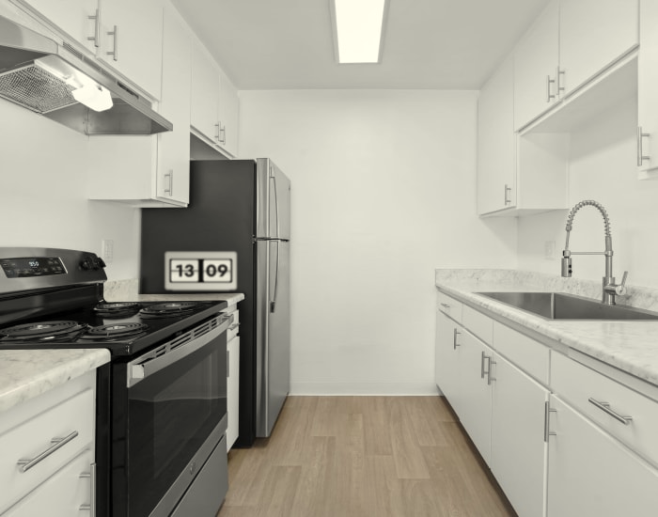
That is 13,09
